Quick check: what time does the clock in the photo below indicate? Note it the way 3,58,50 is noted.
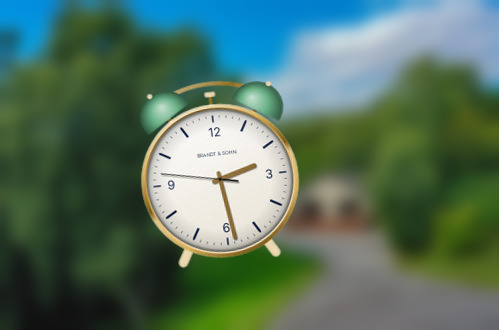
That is 2,28,47
